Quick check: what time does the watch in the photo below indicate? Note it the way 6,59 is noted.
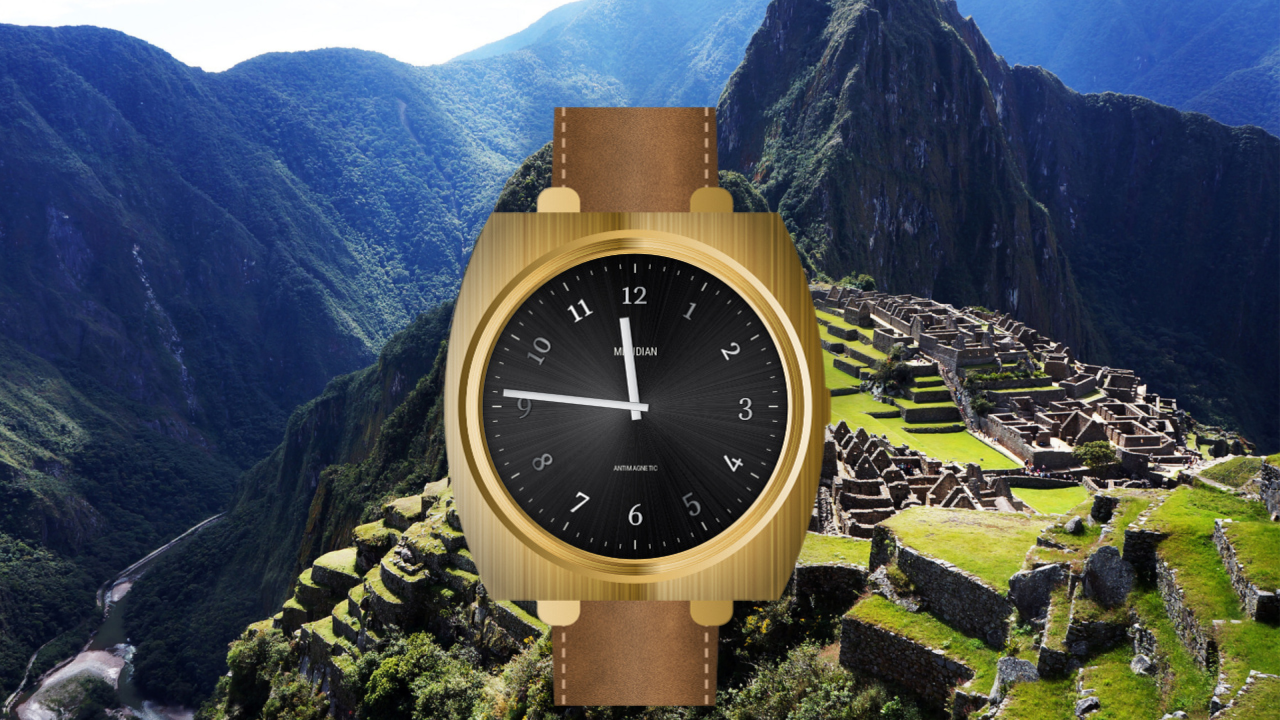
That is 11,46
